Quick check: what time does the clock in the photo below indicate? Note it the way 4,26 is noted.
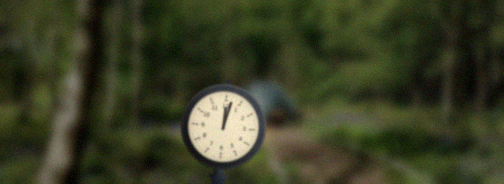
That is 12,02
